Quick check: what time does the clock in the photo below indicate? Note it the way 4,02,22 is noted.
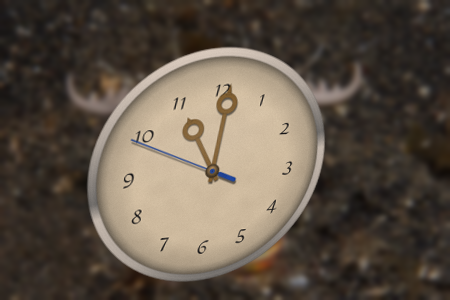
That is 11,00,49
